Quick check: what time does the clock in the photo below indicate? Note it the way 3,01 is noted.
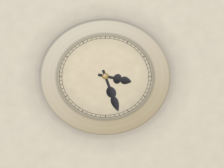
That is 3,27
